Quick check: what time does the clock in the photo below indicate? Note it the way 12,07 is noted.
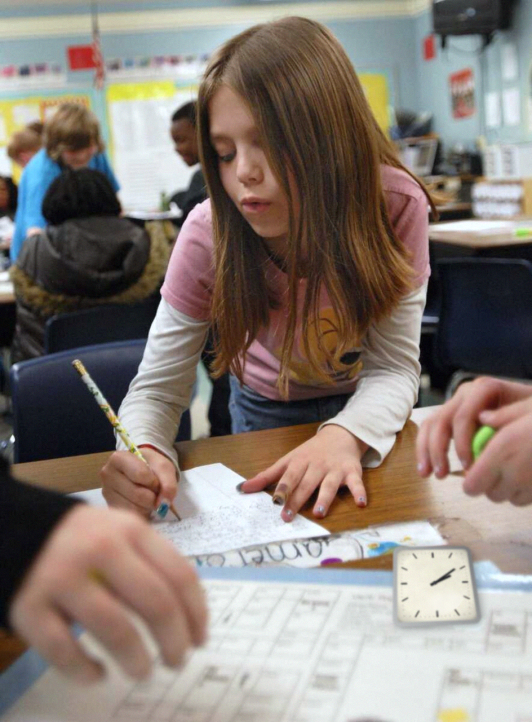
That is 2,09
